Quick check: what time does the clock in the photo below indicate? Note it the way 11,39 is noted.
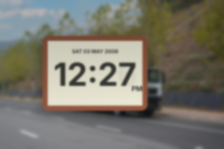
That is 12,27
